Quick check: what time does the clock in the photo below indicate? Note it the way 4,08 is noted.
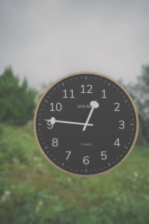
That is 12,46
